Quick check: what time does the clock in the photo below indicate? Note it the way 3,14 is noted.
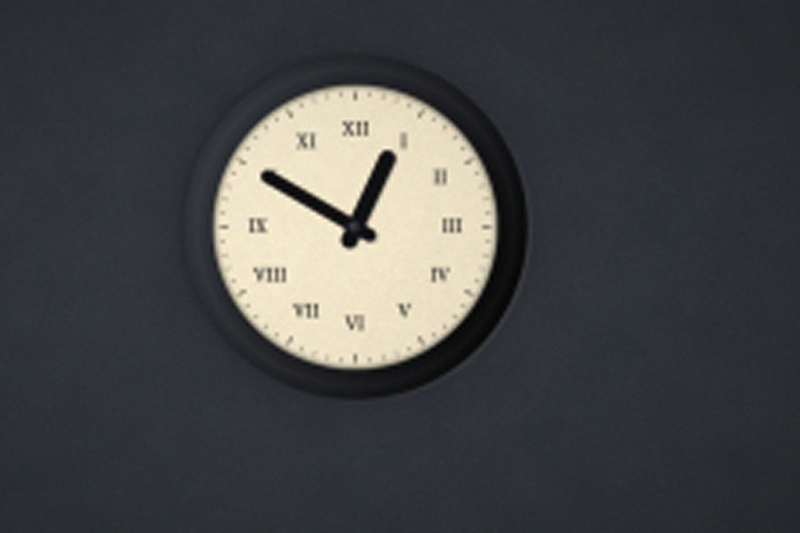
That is 12,50
